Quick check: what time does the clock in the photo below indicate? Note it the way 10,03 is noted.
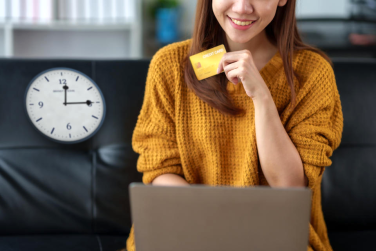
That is 12,15
